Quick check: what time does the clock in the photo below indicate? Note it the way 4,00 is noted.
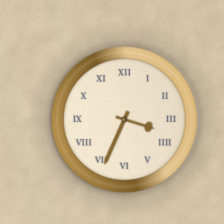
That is 3,34
